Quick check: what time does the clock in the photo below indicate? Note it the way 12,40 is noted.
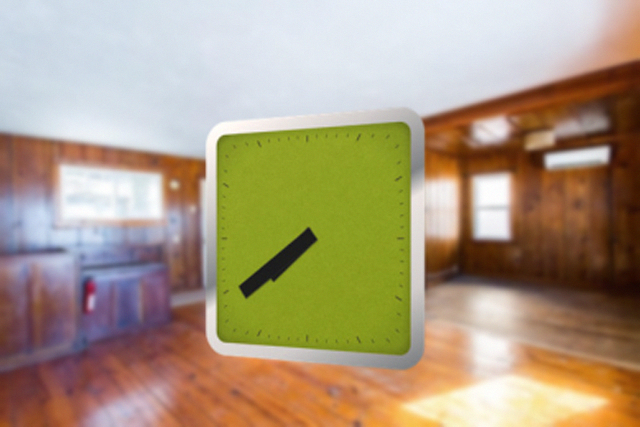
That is 7,39
